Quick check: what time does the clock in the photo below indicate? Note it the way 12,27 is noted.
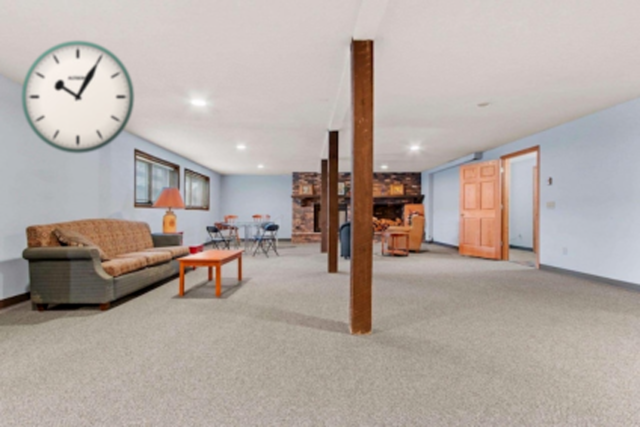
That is 10,05
